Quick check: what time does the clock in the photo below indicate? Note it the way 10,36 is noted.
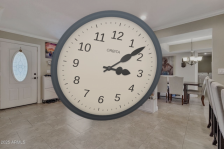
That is 3,08
